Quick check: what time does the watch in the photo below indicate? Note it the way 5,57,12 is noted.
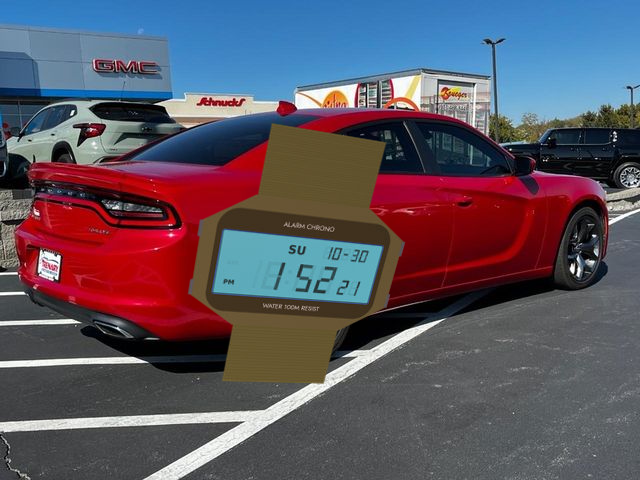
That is 1,52,21
